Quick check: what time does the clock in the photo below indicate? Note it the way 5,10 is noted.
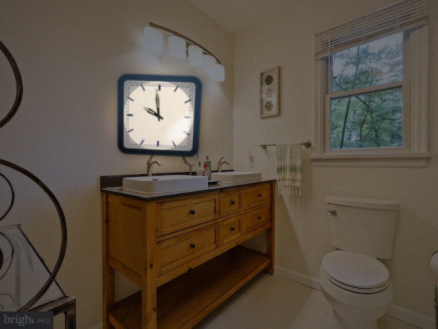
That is 9,59
